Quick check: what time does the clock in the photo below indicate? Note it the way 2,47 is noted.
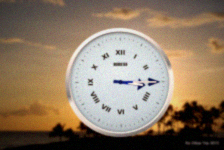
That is 3,15
